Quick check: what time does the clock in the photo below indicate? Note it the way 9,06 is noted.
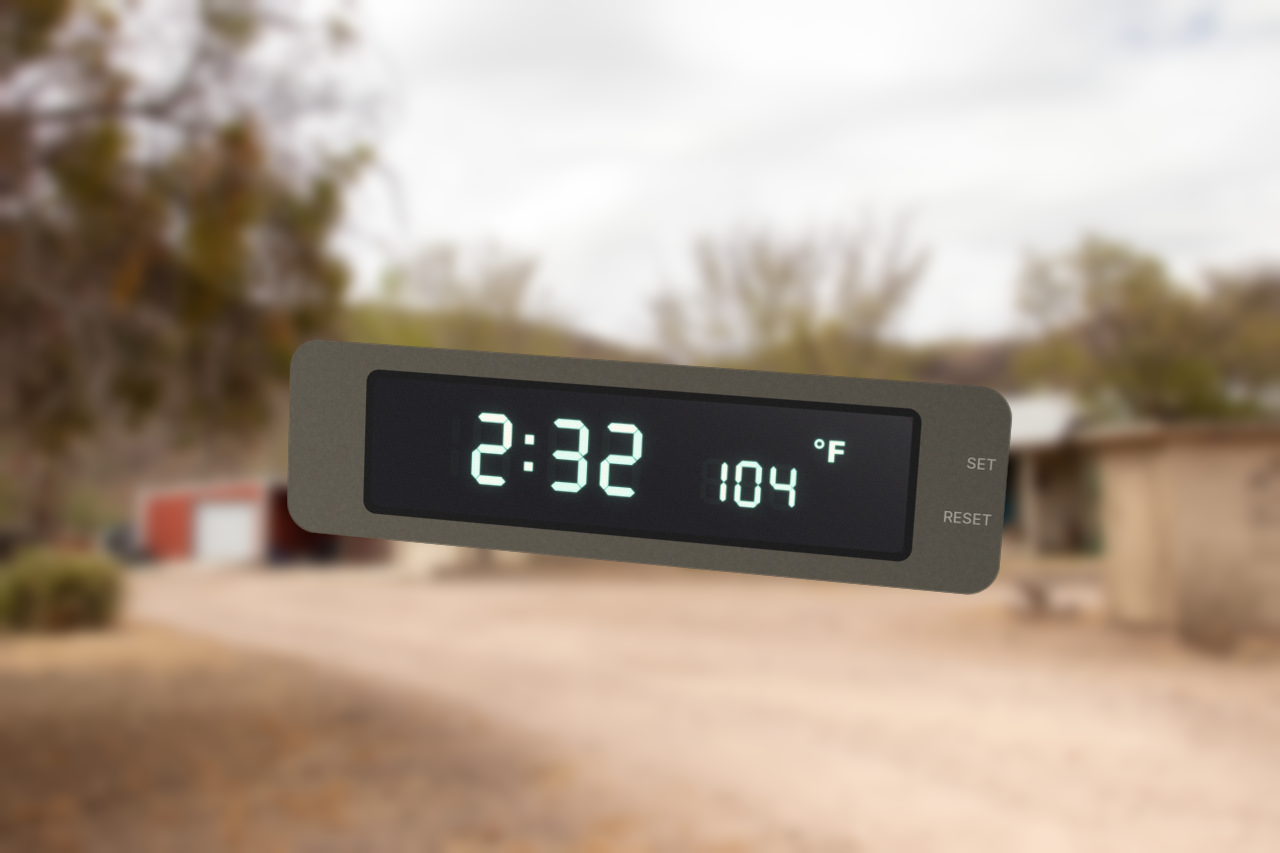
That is 2,32
